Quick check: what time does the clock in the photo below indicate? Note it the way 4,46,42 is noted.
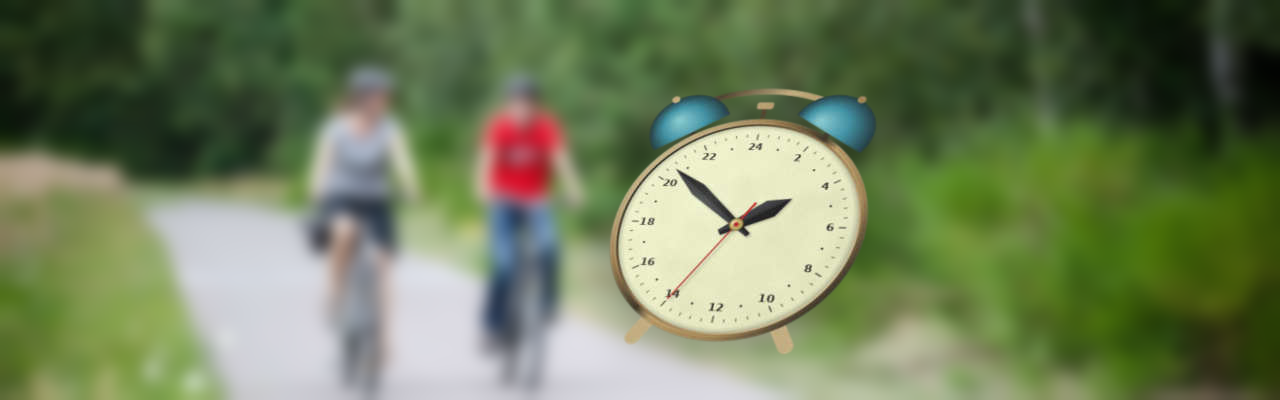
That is 3,51,35
